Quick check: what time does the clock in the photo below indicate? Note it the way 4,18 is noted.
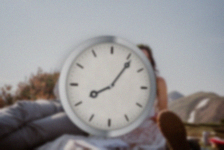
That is 8,06
